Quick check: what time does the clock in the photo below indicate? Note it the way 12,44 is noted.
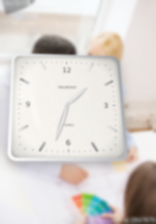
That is 1,33
